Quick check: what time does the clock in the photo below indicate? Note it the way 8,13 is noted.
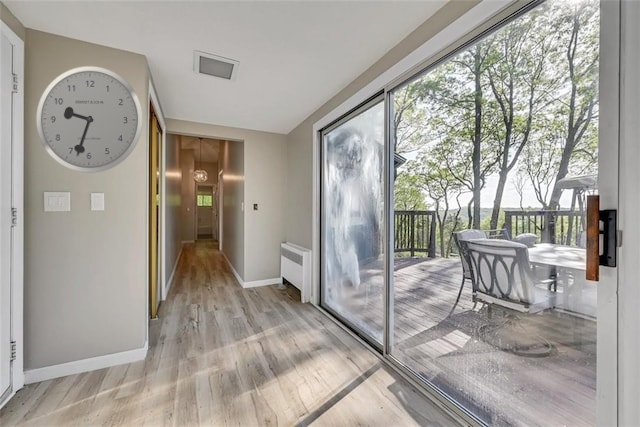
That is 9,33
